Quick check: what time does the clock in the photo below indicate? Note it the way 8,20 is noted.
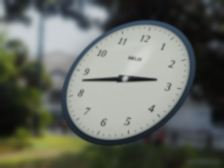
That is 2,43
